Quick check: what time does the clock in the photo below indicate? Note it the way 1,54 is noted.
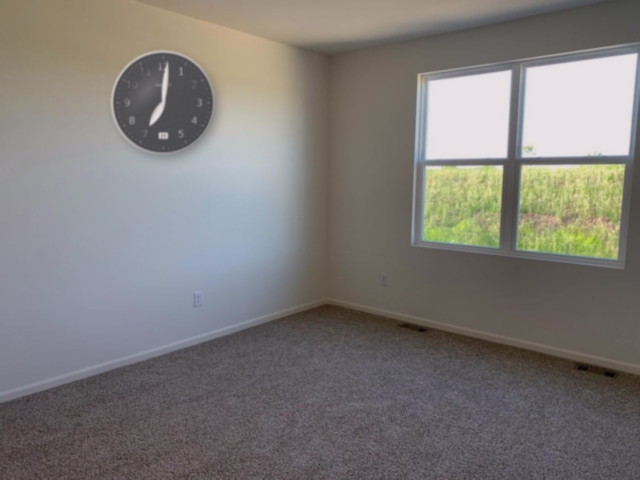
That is 7,01
